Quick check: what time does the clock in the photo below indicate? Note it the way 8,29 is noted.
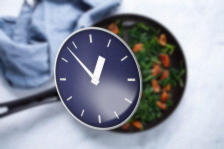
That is 12,53
